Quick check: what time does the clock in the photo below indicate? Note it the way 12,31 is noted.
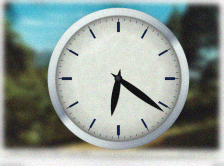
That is 6,21
